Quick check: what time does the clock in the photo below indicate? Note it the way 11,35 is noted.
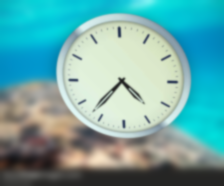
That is 4,37
